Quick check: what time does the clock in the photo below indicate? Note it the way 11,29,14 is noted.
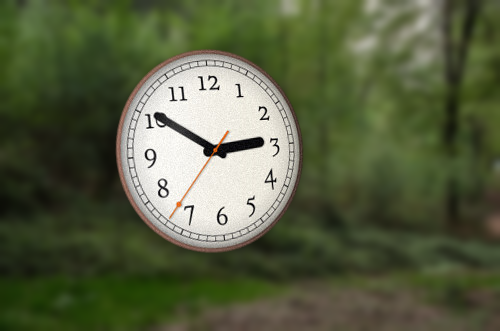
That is 2,50,37
